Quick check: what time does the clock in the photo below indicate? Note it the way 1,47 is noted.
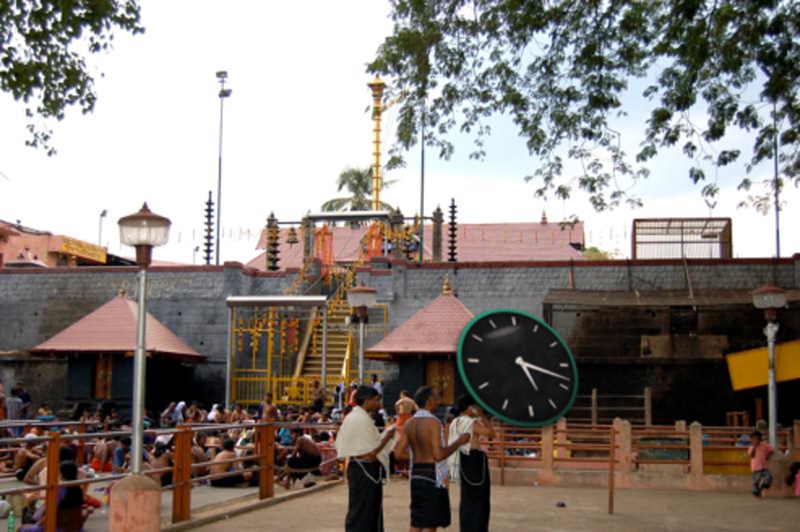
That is 5,18
